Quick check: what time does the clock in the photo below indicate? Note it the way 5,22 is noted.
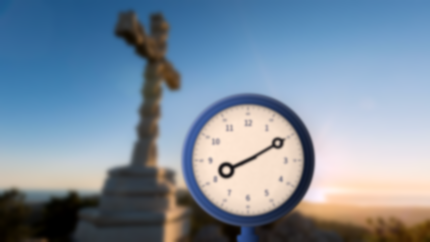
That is 8,10
